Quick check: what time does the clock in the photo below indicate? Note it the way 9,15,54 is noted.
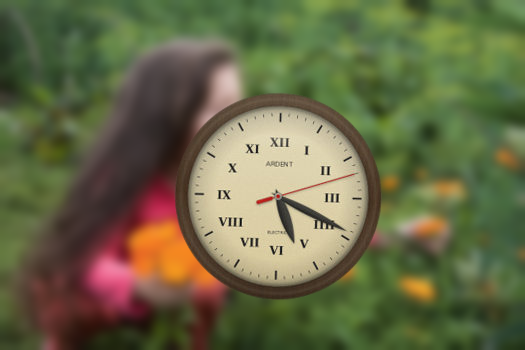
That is 5,19,12
